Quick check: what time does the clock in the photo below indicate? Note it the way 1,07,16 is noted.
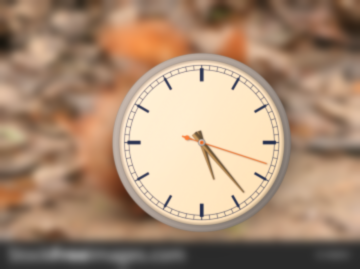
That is 5,23,18
